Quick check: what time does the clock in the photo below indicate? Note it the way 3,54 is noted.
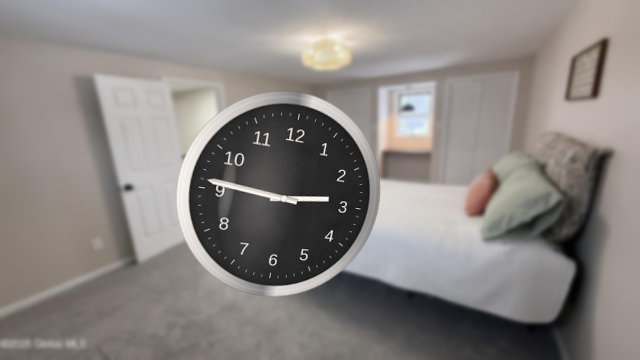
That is 2,46
